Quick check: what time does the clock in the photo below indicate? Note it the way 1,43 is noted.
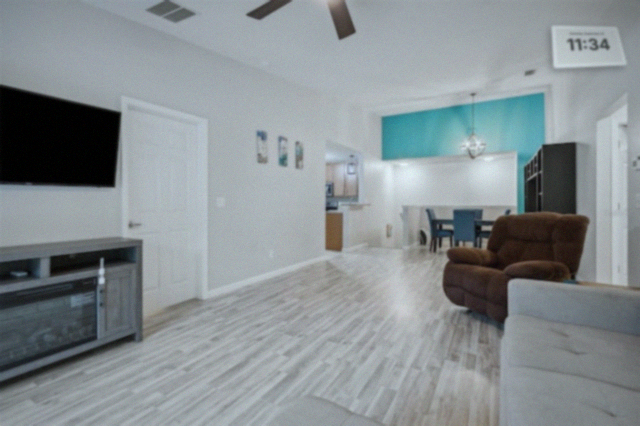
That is 11,34
